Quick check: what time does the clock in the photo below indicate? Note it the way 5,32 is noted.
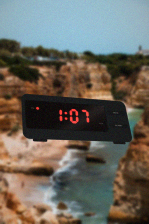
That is 1,07
